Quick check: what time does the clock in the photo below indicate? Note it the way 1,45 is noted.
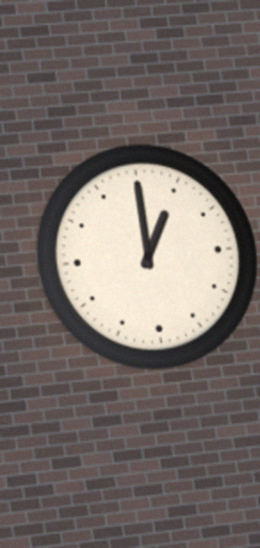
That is 1,00
